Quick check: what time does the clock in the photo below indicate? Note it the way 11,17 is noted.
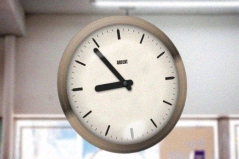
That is 8,54
